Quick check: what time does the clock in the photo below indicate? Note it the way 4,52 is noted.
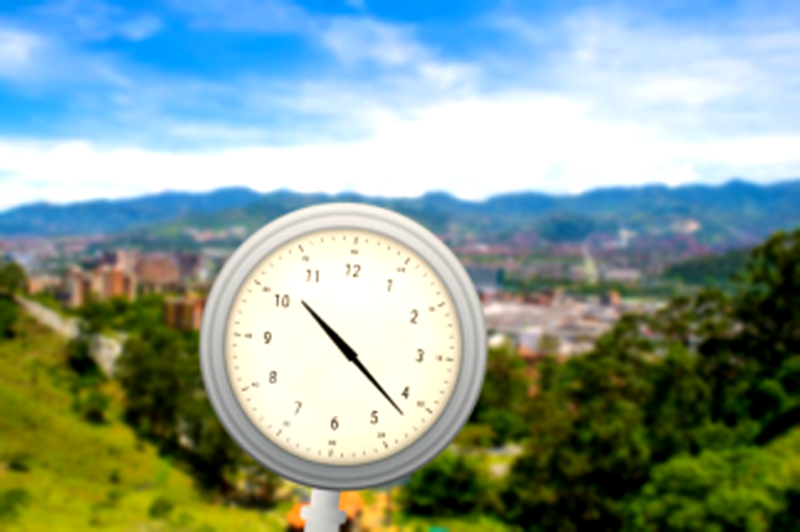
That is 10,22
